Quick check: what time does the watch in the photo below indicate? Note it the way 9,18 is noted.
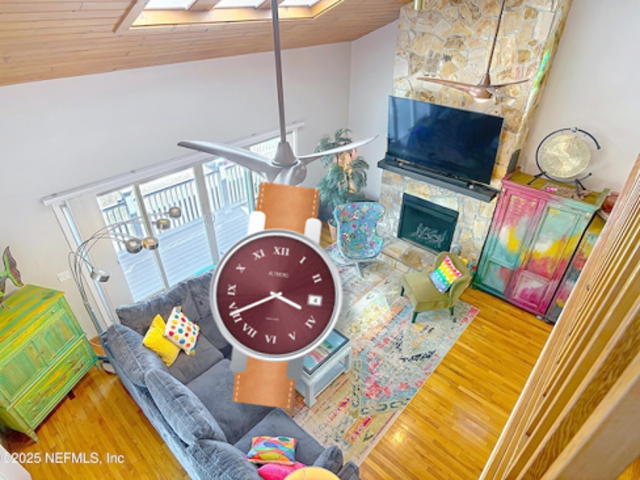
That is 3,40
